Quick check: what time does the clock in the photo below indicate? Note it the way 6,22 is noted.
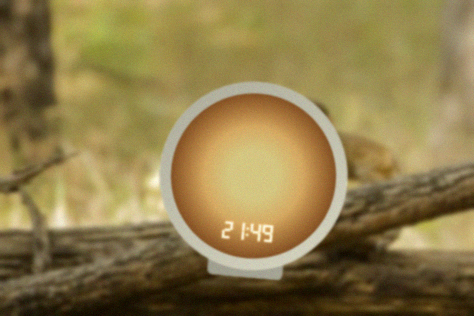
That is 21,49
